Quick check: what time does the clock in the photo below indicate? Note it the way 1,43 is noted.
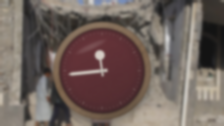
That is 11,44
